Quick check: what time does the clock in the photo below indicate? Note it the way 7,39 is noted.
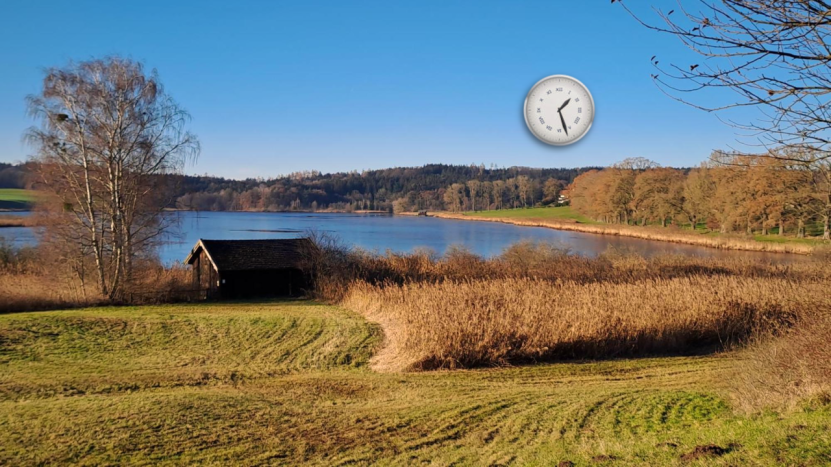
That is 1,27
